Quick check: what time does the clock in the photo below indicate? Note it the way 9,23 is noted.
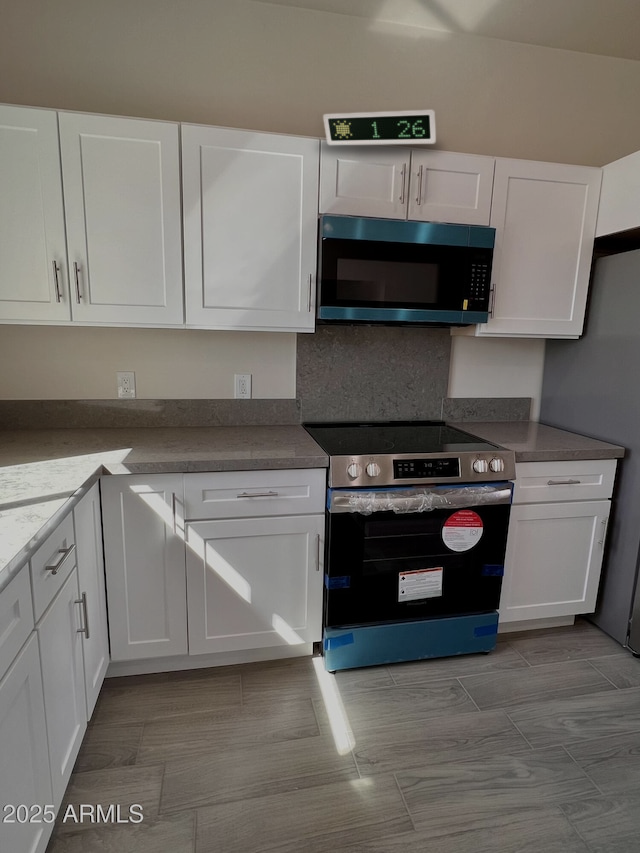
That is 1,26
